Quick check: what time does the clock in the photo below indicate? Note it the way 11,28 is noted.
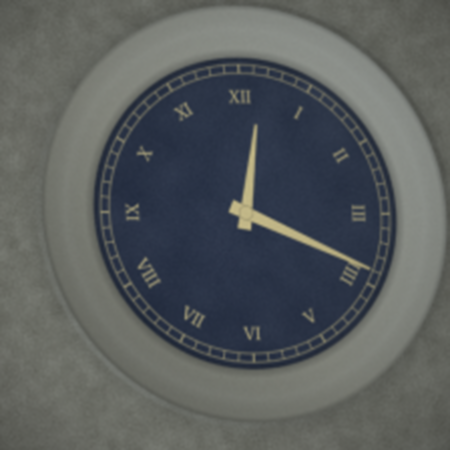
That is 12,19
